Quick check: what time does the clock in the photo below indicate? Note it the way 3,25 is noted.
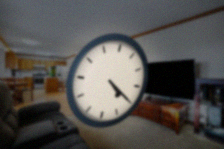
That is 4,20
